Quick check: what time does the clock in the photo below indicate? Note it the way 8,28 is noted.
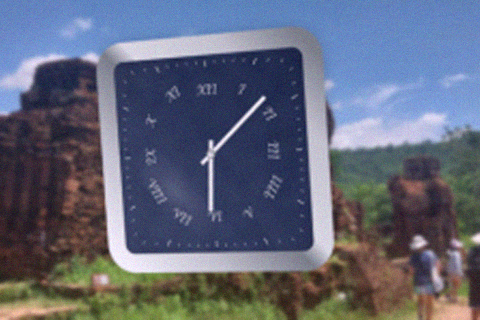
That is 6,08
